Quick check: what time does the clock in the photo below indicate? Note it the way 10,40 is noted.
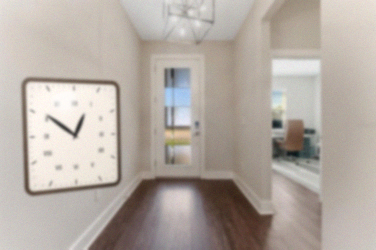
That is 12,51
